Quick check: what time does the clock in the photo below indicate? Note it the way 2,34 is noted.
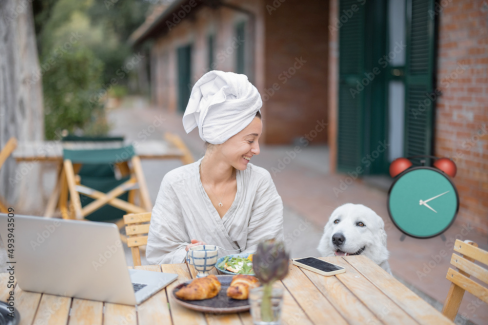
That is 4,11
